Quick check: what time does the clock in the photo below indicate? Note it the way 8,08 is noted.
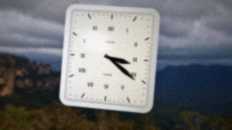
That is 3,21
